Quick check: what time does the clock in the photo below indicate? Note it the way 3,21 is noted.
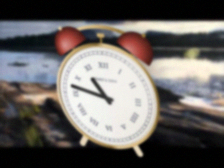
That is 10,47
